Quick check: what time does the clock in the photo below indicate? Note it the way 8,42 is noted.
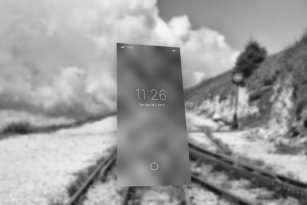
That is 11,26
